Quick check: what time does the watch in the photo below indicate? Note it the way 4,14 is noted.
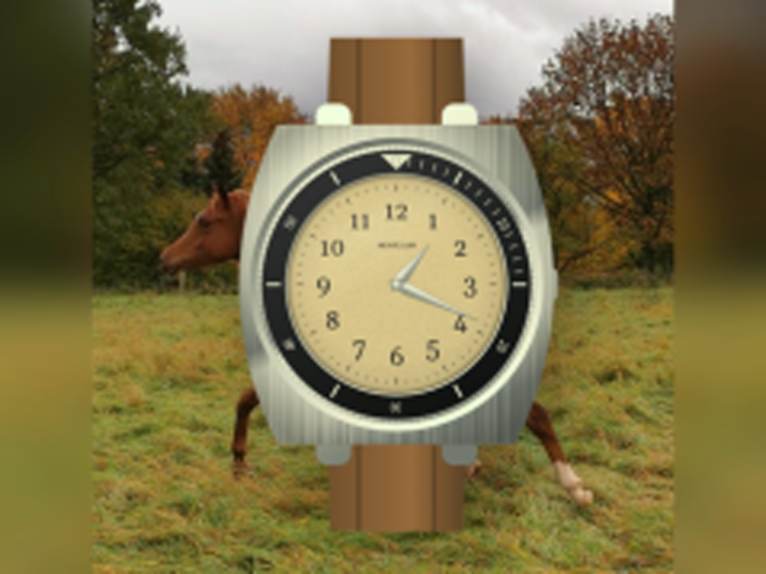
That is 1,19
